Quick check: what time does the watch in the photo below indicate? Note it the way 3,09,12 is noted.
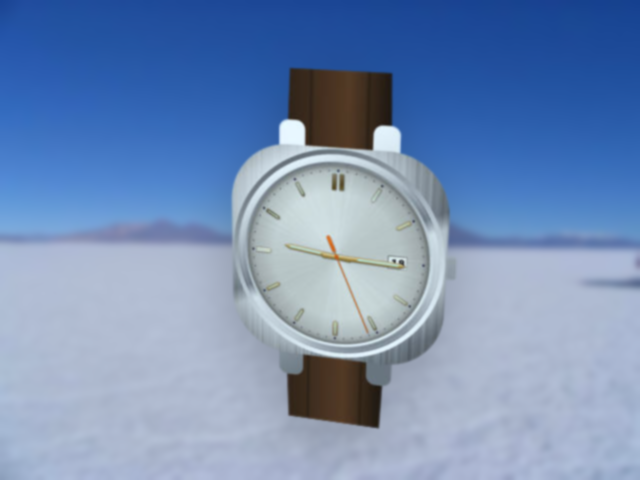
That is 9,15,26
